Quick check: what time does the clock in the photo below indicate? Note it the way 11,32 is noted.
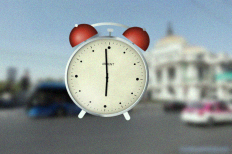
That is 5,59
